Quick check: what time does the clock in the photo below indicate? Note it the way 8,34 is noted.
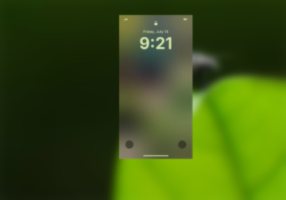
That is 9,21
